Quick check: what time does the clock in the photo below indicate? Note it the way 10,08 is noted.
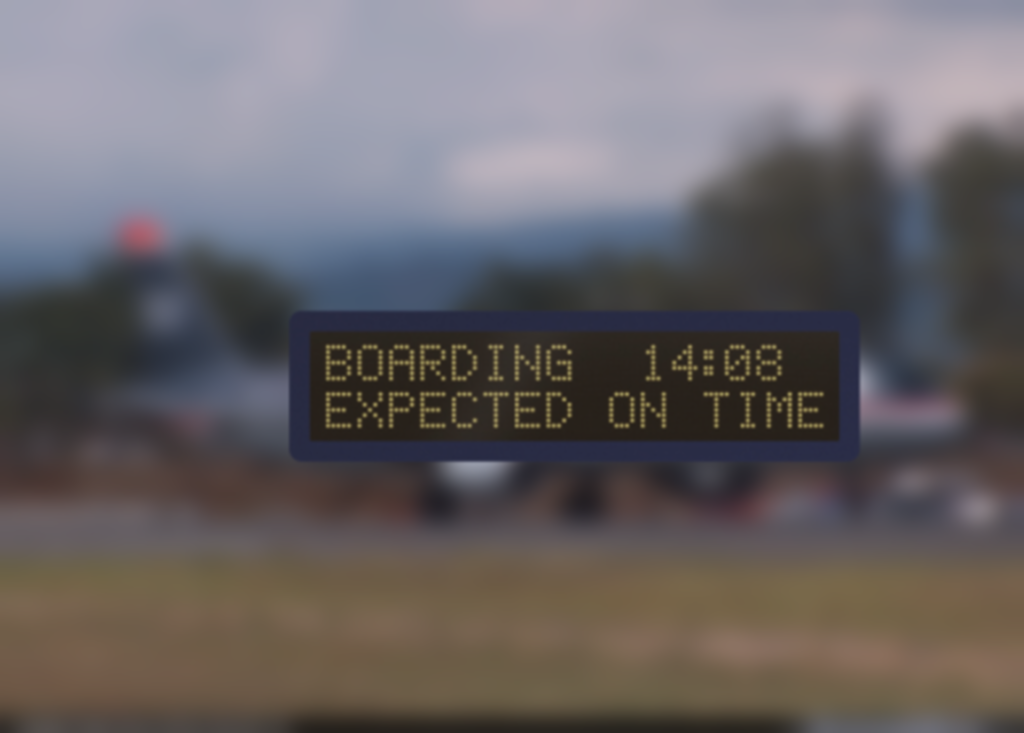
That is 14,08
